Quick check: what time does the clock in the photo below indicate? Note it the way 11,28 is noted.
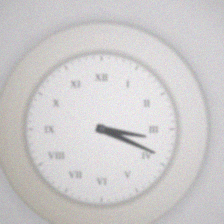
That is 3,19
